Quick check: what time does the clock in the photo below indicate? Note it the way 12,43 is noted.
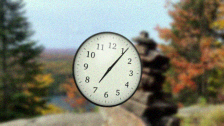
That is 7,06
